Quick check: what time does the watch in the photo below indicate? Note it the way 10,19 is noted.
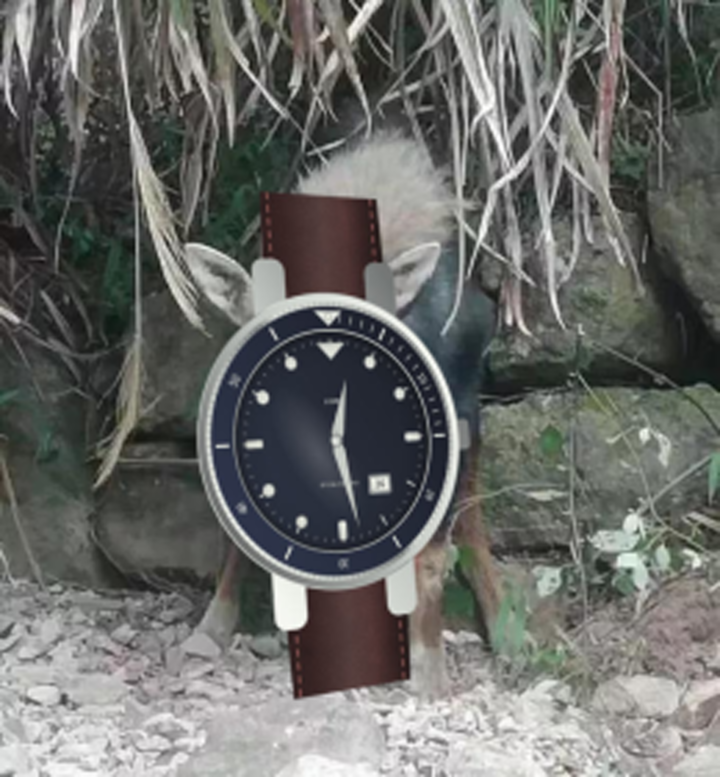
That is 12,28
